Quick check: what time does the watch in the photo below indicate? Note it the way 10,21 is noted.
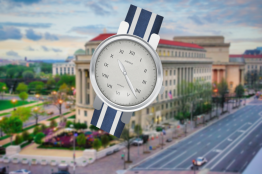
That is 10,22
